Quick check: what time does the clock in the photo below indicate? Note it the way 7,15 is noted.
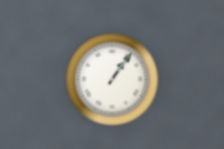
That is 1,06
